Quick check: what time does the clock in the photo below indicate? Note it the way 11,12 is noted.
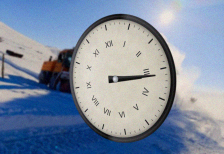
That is 3,16
